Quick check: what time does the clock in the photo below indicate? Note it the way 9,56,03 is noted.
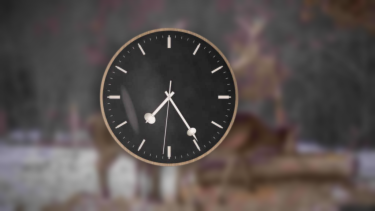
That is 7,24,31
